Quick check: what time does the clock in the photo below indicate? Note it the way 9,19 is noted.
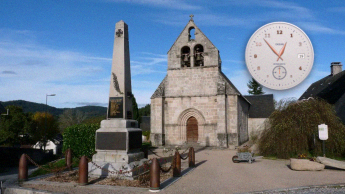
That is 12,53
